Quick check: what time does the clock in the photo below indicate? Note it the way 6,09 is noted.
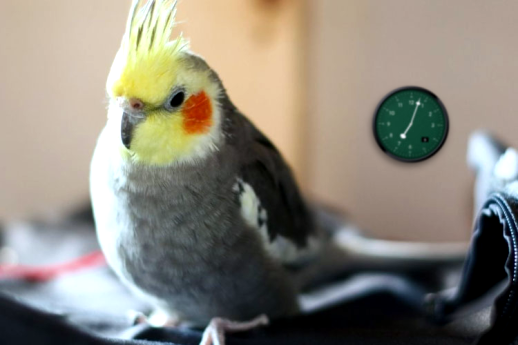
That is 7,03
